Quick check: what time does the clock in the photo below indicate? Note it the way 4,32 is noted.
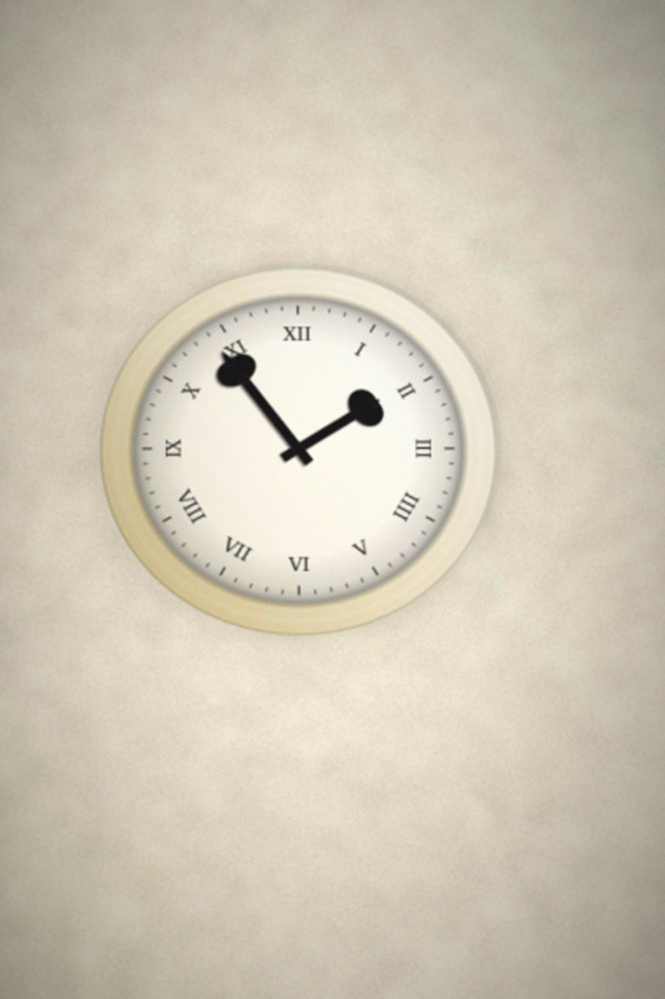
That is 1,54
